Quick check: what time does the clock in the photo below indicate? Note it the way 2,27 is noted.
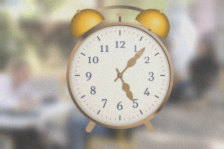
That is 5,07
